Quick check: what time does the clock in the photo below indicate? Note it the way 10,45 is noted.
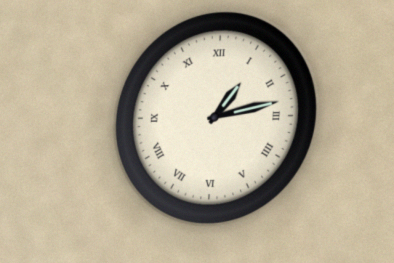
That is 1,13
